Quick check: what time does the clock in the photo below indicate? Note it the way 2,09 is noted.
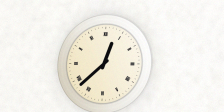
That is 12,38
